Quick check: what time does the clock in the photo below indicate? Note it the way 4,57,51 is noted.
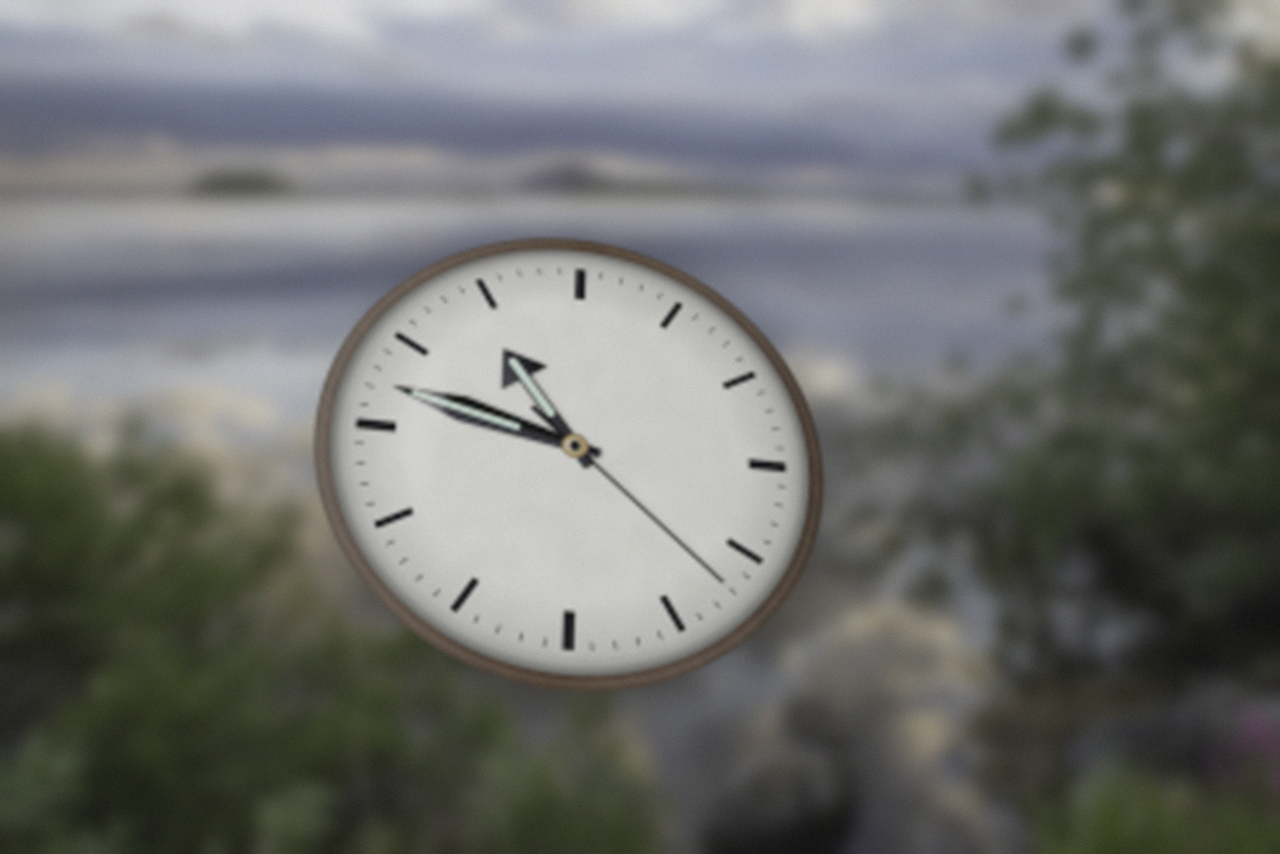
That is 10,47,22
